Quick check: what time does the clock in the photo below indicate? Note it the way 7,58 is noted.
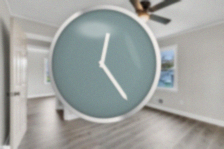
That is 12,24
